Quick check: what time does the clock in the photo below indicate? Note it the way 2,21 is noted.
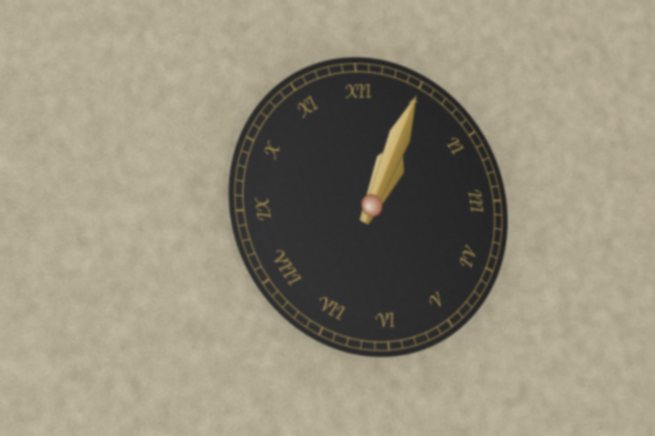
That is 1,05
